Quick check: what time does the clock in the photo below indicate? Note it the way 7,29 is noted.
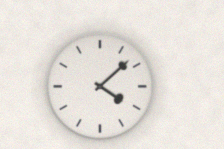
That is 4,08
